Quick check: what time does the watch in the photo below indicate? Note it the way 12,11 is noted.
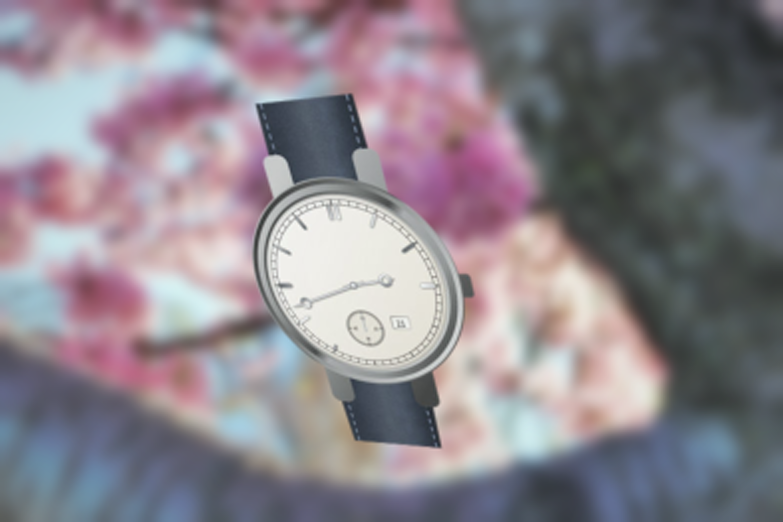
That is 2,42
